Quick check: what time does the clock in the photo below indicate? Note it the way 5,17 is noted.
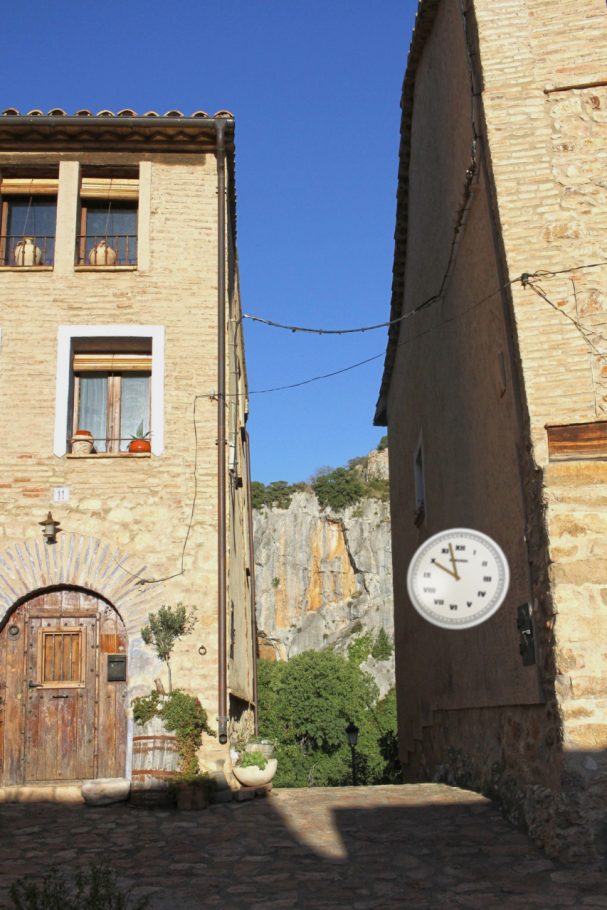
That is 9,57
